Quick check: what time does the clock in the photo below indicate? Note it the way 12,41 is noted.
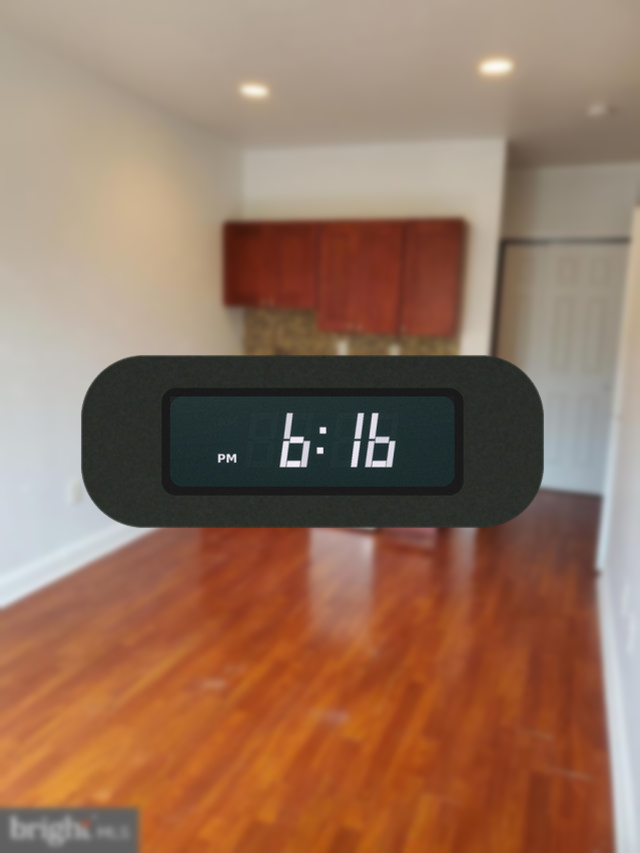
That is 6,16
